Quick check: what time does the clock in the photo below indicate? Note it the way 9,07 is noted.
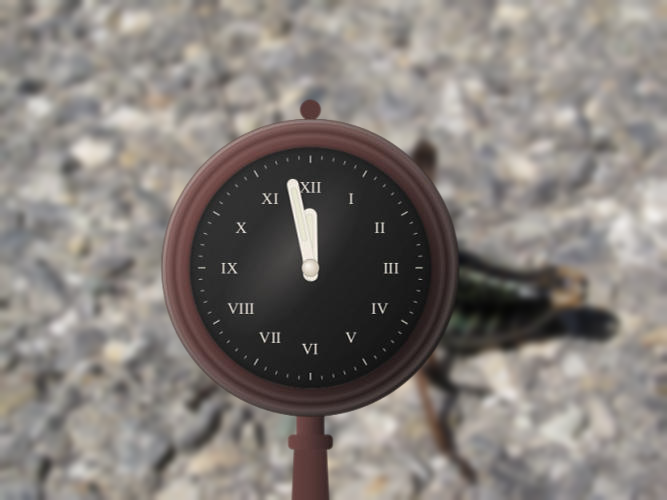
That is 11,58
